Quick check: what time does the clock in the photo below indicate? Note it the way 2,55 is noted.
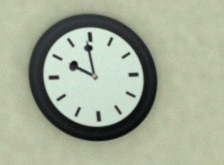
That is 9,59
